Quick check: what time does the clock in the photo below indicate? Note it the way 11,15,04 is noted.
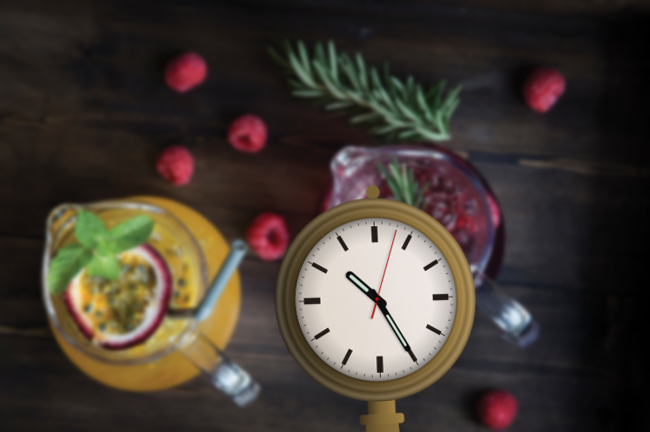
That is 10,25,03
